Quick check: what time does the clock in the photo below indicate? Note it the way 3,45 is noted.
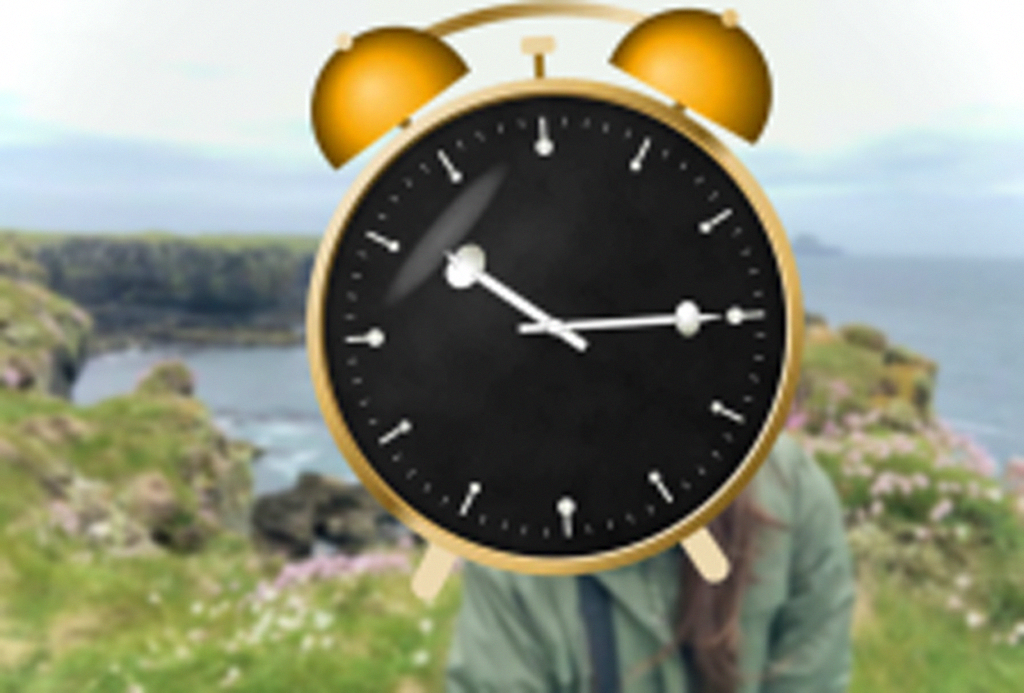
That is 10,15
